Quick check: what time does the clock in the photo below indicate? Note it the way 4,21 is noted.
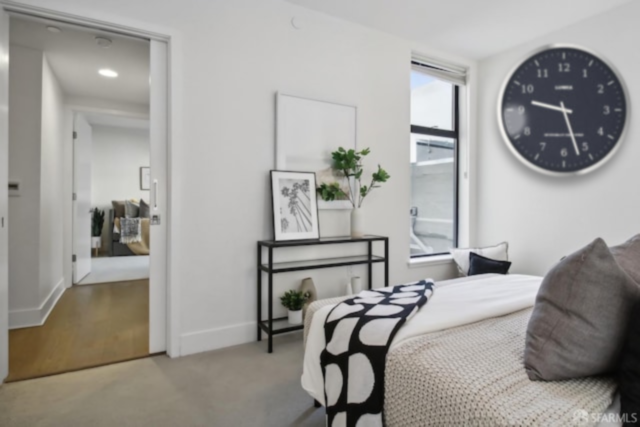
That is 9,27
